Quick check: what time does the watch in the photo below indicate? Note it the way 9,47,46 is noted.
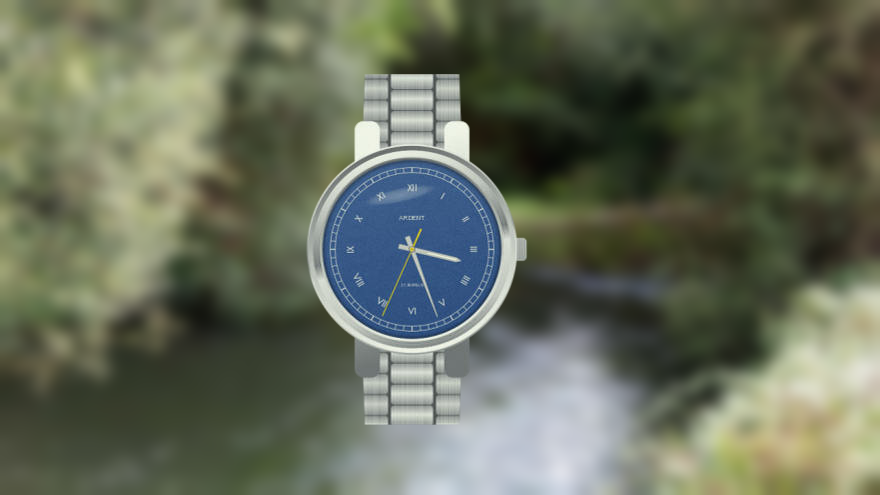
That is 3,26,34
